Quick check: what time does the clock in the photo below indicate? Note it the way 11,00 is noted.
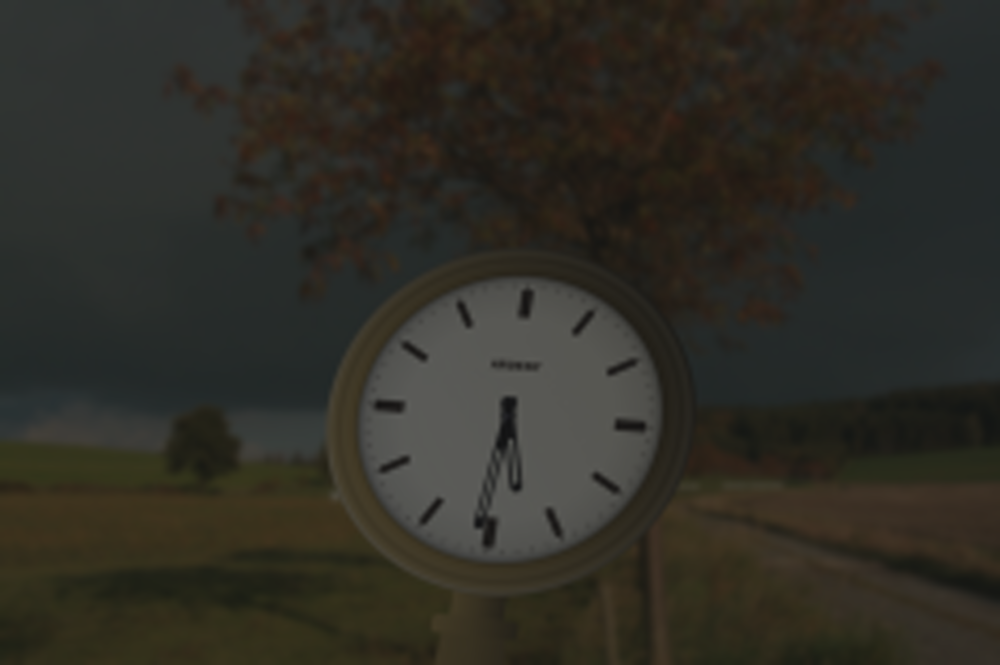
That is 5,31
